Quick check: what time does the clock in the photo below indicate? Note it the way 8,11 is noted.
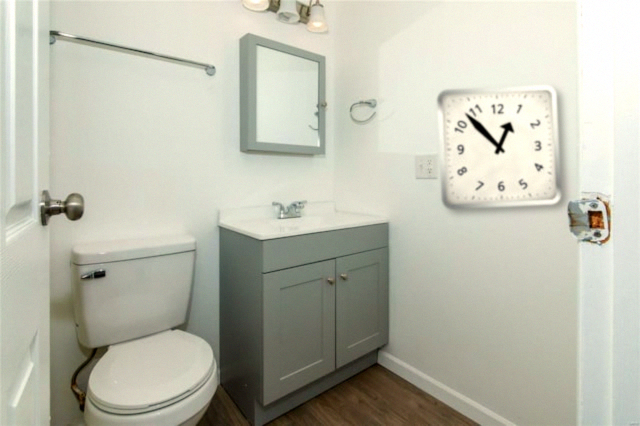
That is 12,53
